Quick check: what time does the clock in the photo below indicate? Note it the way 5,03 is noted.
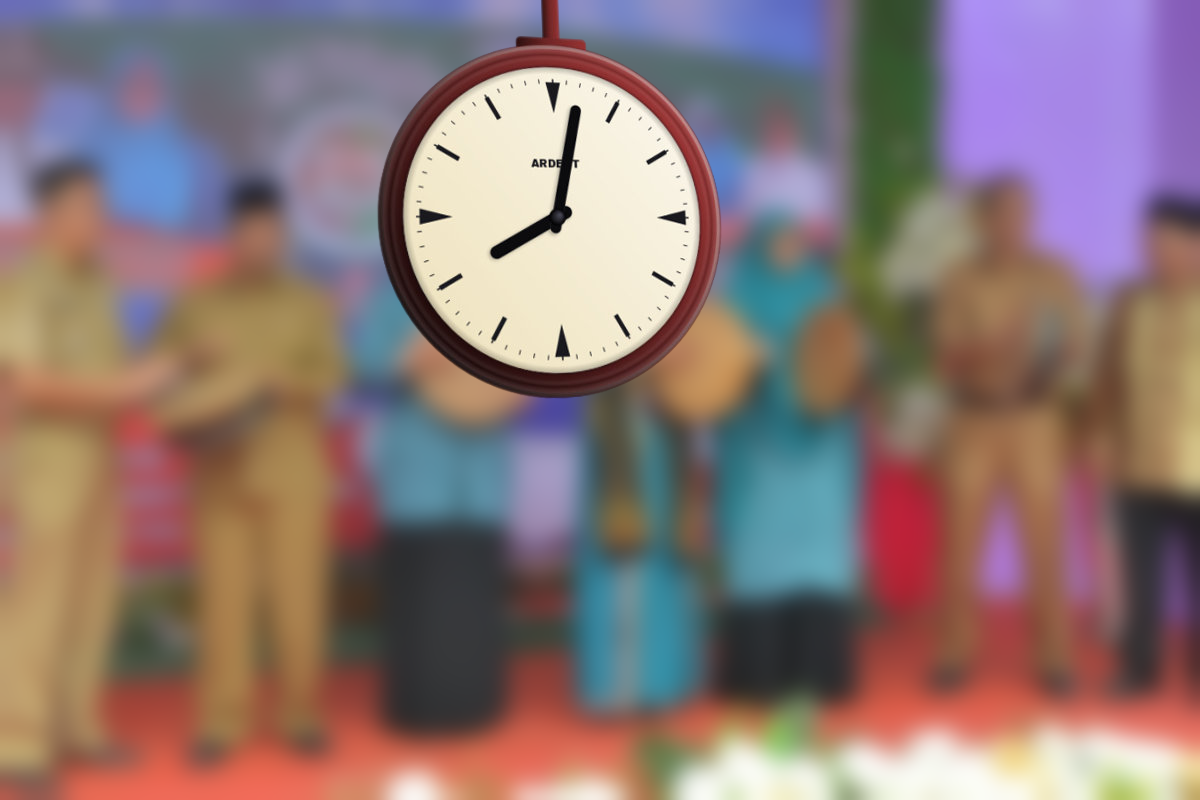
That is 8,02
